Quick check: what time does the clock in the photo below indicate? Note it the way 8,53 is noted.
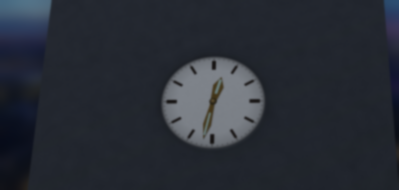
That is 12,32
